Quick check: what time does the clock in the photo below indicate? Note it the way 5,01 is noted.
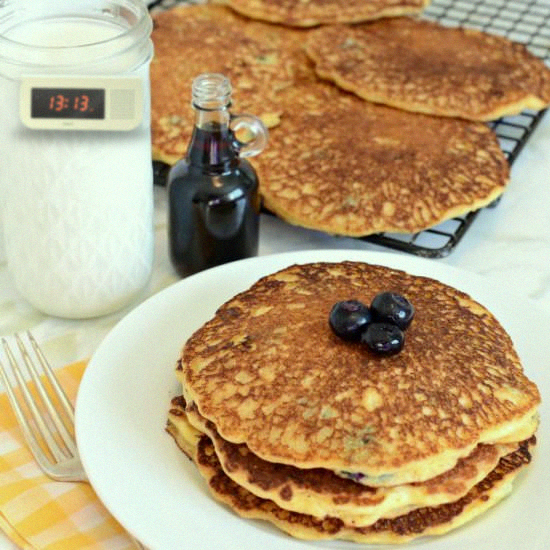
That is 13,13
